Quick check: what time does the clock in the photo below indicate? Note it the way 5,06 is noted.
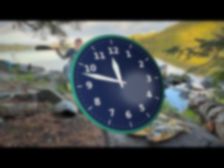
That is 11,48
